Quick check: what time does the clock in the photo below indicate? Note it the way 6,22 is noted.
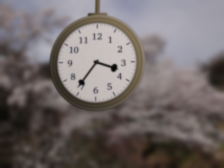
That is 3,36
